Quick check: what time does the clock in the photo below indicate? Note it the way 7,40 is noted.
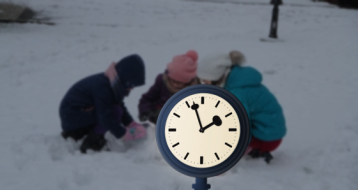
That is 1,57
